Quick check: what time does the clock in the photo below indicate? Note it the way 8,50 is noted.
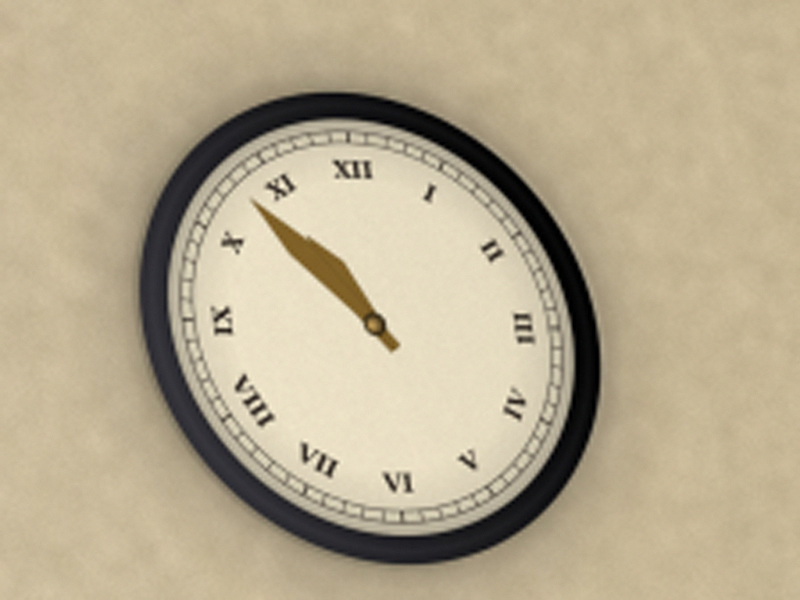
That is 10,53
